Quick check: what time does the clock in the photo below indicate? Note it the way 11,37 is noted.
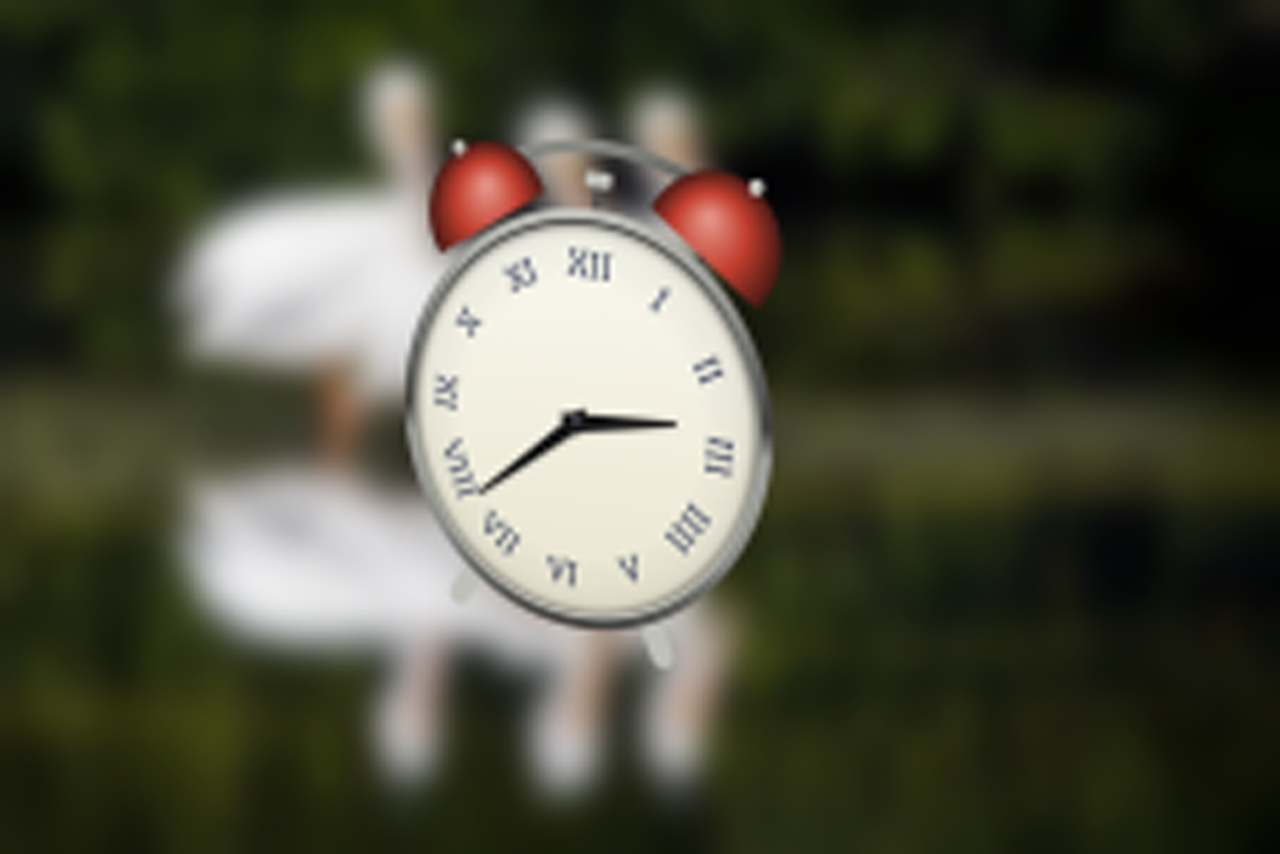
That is 2,38
